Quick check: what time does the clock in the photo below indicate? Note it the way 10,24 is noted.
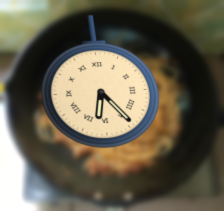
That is 6,24
